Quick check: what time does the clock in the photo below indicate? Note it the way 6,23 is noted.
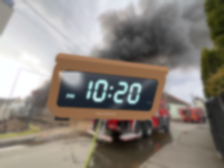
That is 10,20
